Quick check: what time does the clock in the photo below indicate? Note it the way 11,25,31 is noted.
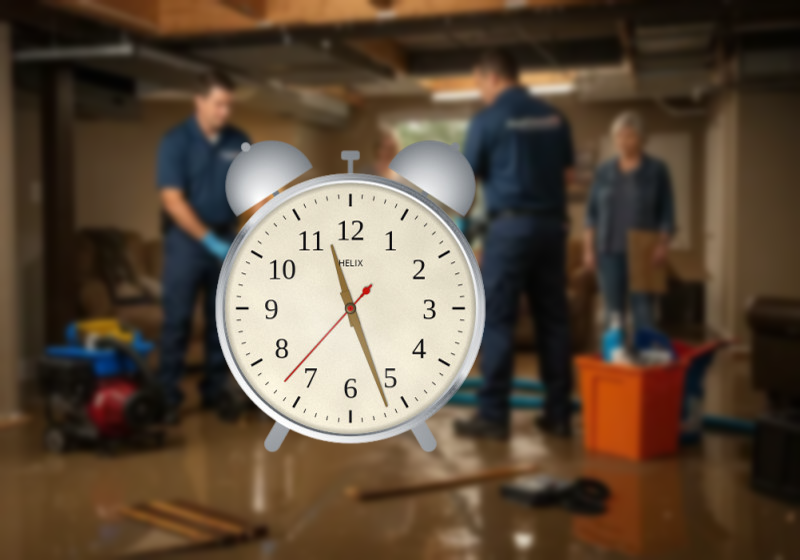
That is 11,26,37
